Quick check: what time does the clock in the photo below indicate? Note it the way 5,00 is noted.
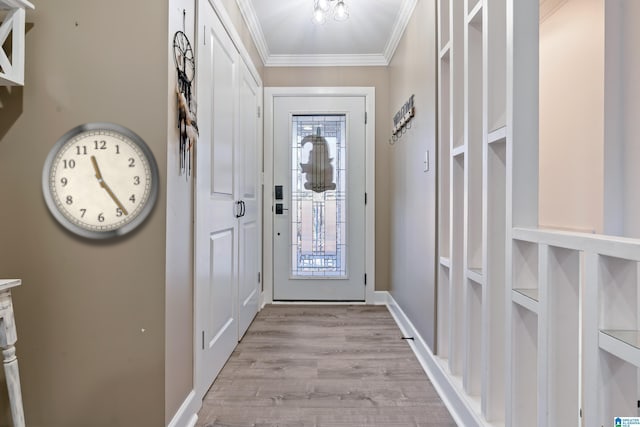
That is 11,24
